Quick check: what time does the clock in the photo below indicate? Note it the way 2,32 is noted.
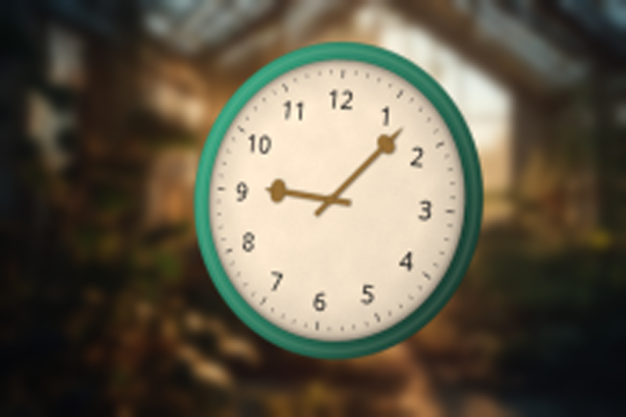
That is 9,07
